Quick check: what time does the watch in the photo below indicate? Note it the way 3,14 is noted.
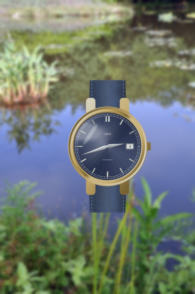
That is 2,42
